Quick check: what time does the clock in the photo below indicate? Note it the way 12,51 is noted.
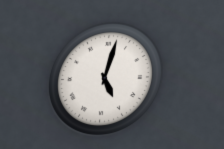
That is 5,02
